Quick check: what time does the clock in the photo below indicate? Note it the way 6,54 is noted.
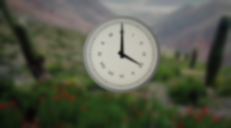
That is 4,00
